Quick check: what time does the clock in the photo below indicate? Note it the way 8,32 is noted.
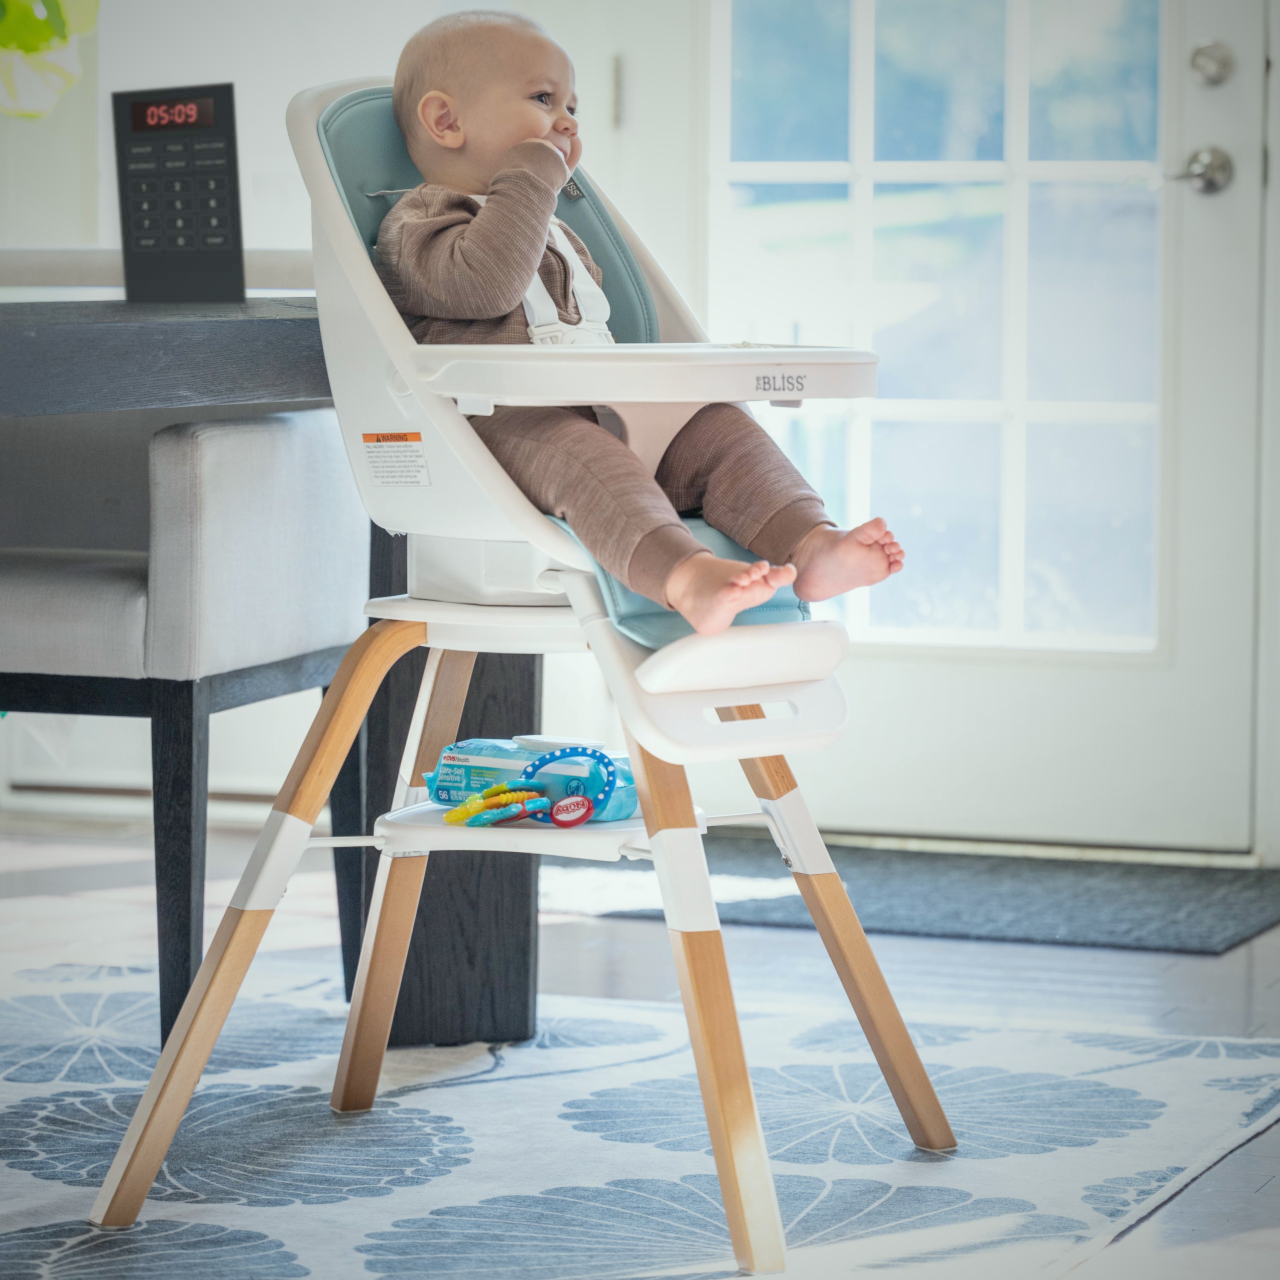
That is 5,09
